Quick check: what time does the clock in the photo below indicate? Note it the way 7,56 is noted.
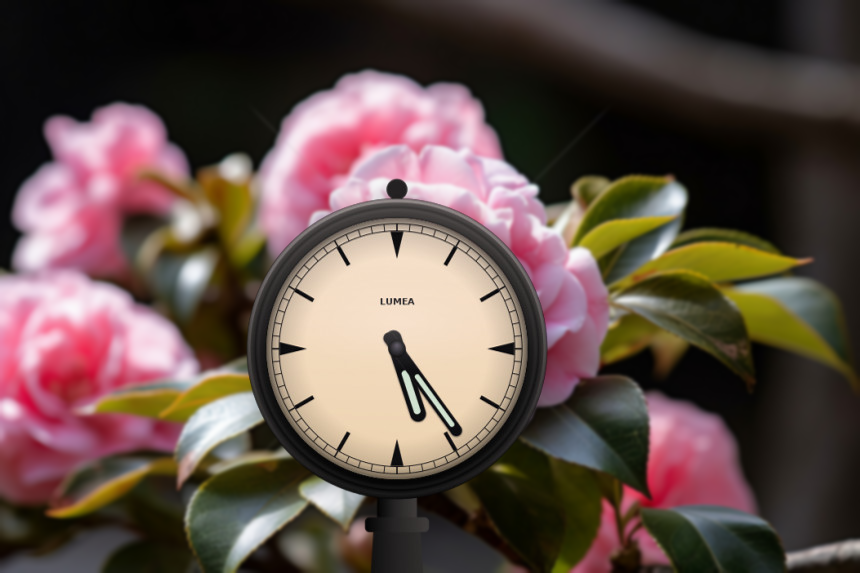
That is 5,24
